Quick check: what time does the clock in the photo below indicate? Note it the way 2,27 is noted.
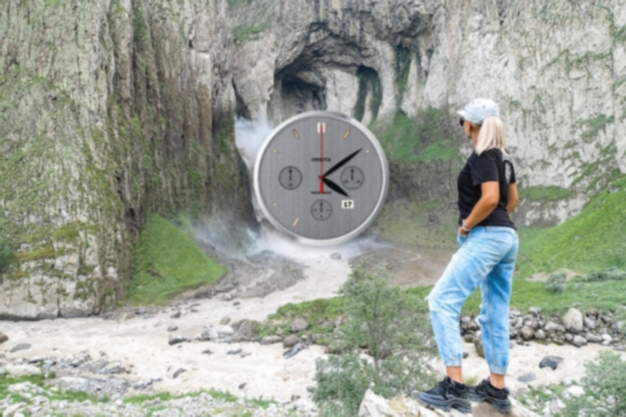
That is 4,09
